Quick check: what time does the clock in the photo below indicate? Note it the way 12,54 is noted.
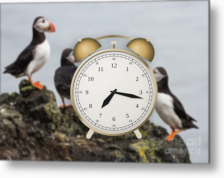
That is 7,17
